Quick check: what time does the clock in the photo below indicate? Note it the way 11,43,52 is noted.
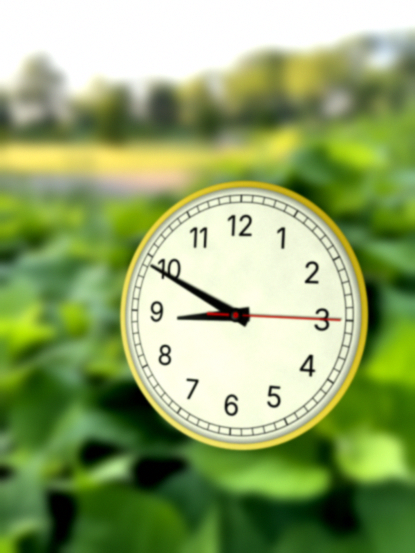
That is 8,49,15
